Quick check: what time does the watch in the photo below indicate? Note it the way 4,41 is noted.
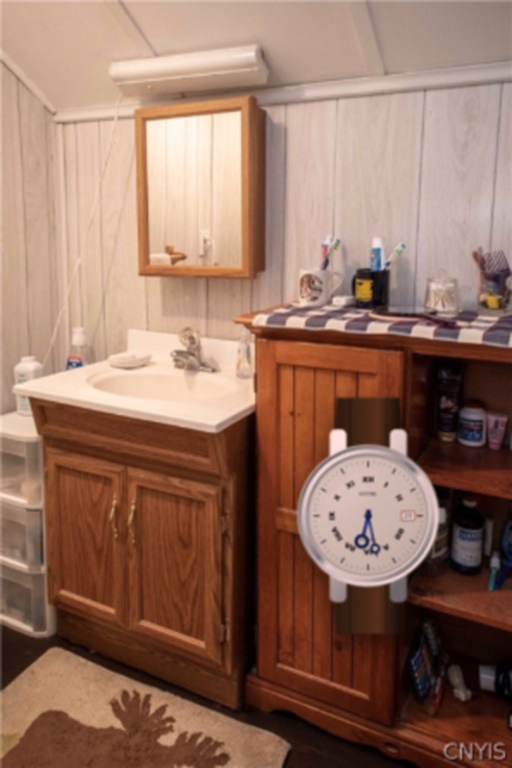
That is 6,28
